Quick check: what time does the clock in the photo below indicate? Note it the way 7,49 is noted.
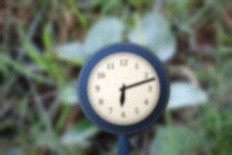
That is 6,12
